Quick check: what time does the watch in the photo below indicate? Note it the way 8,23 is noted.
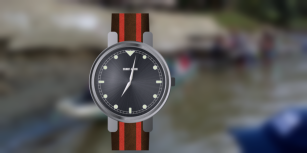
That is 7,02
